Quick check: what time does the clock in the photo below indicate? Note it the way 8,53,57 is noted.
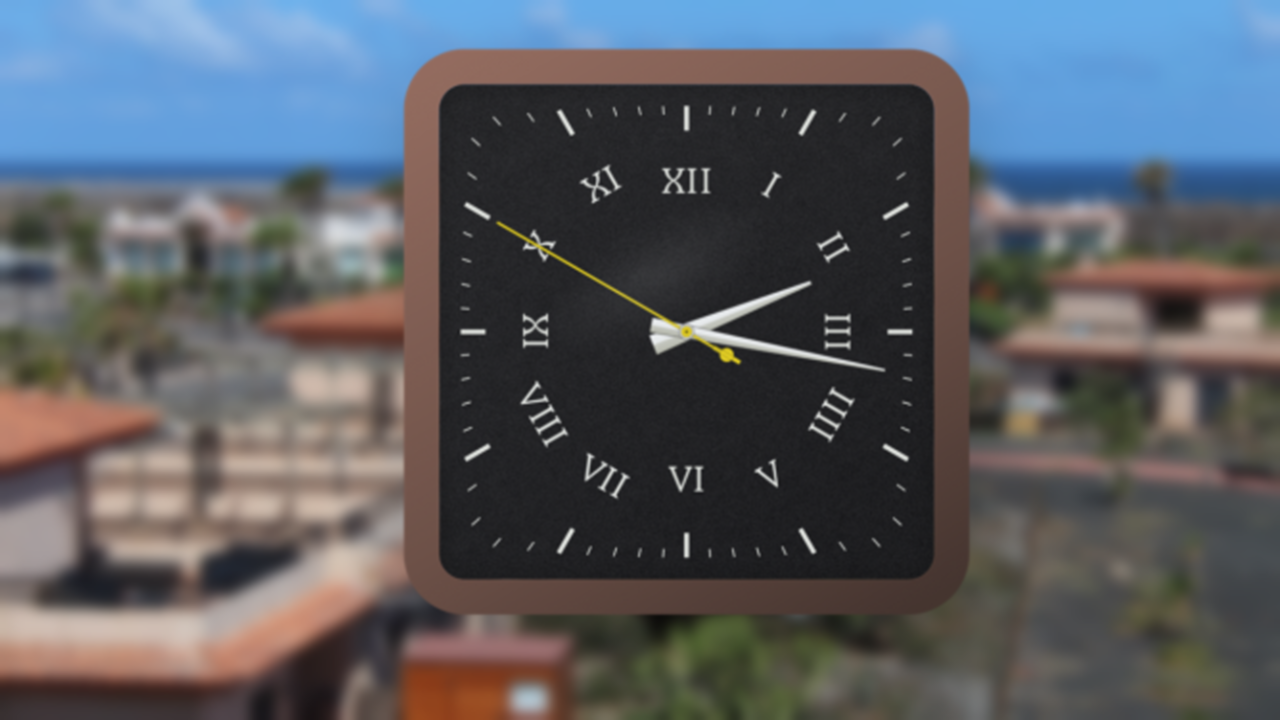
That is 2,16,50
